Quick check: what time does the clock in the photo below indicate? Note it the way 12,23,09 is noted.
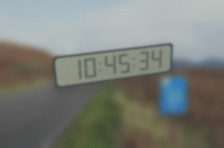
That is 10,45,34
